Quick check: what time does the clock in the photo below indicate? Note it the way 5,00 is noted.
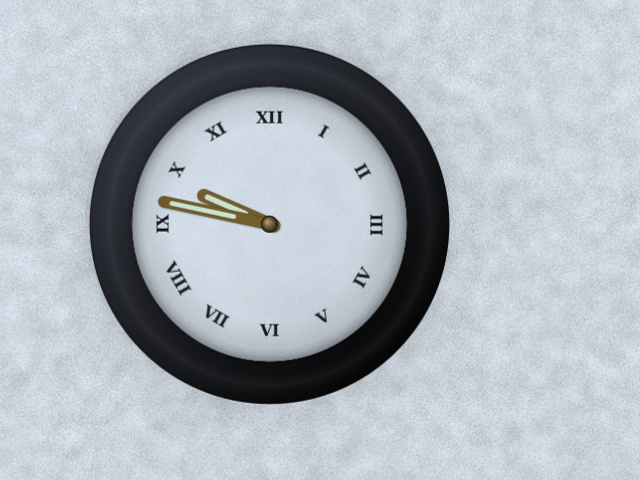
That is 9,47
